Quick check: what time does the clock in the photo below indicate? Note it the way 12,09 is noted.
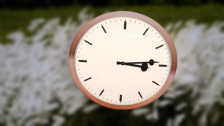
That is 3,14
